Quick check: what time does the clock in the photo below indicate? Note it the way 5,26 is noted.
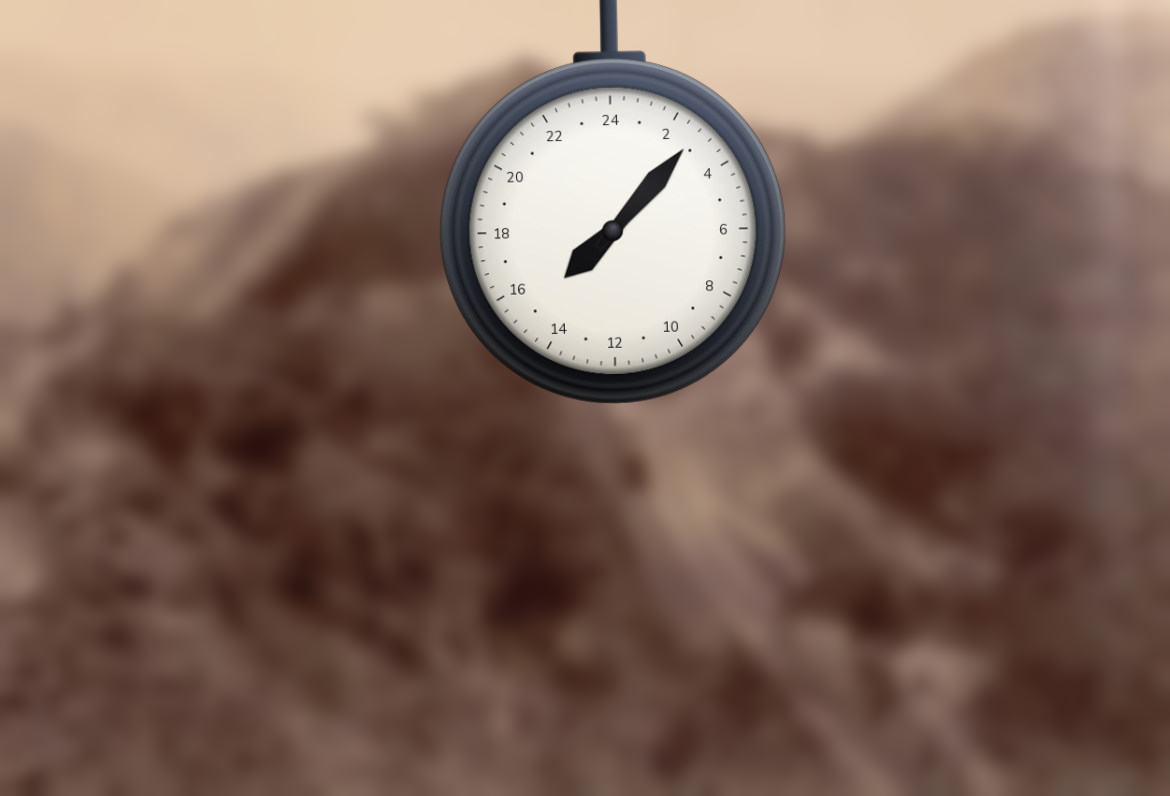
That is 15,07
